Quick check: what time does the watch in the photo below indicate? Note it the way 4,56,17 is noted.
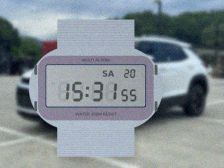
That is 15,31,55
